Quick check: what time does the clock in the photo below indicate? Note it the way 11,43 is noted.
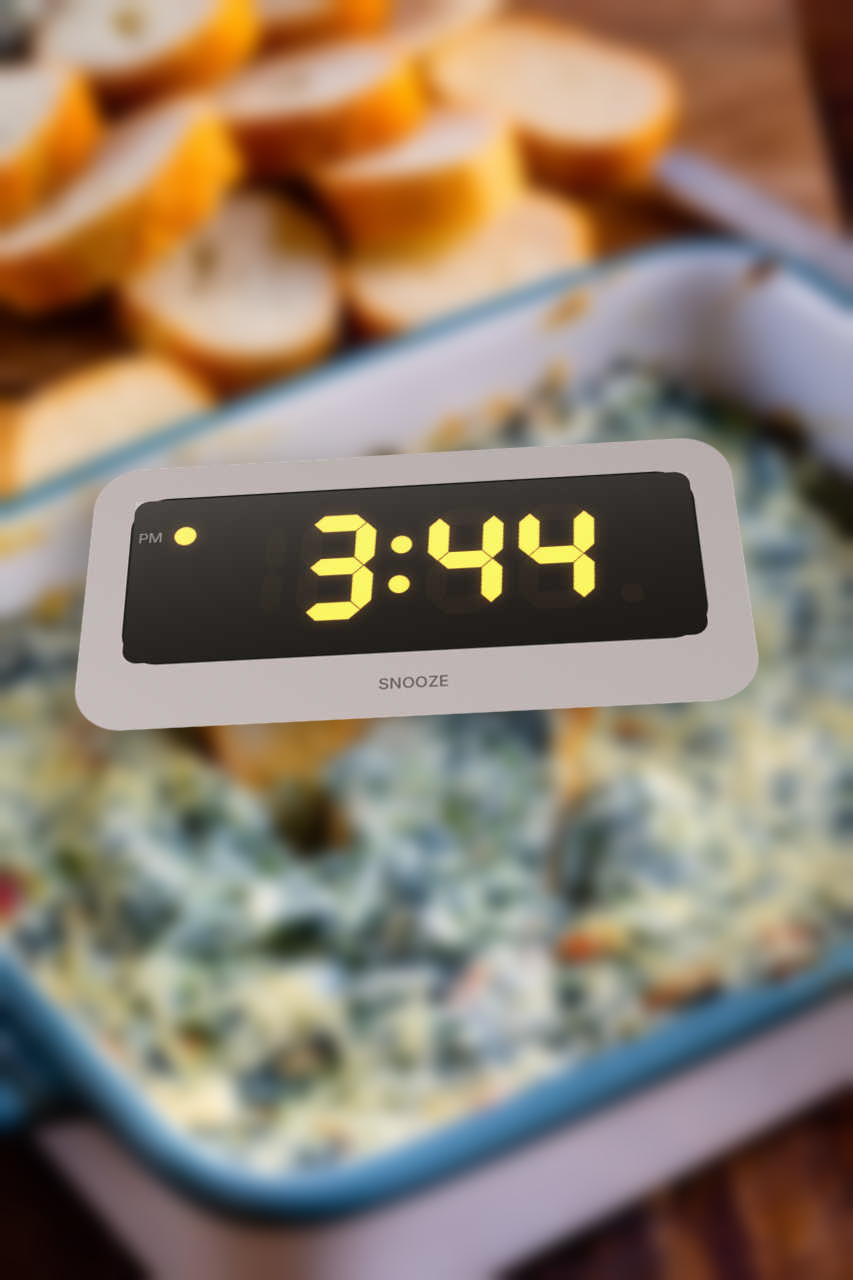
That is 3,44
